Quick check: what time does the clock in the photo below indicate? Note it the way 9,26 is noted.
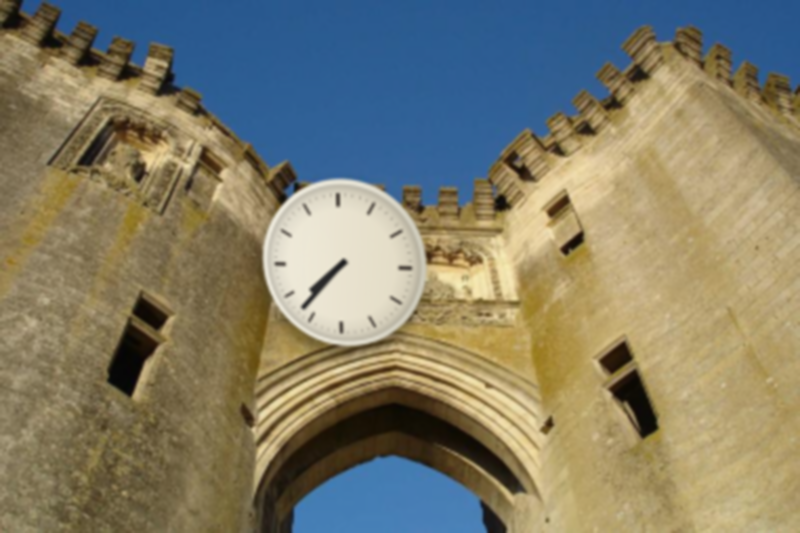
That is 7,37
